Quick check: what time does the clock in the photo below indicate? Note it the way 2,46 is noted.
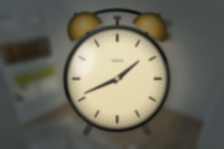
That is 1,41
